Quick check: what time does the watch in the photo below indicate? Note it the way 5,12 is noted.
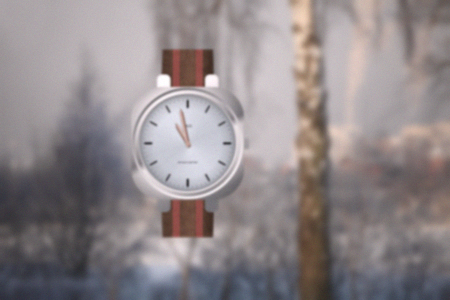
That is 10,58
